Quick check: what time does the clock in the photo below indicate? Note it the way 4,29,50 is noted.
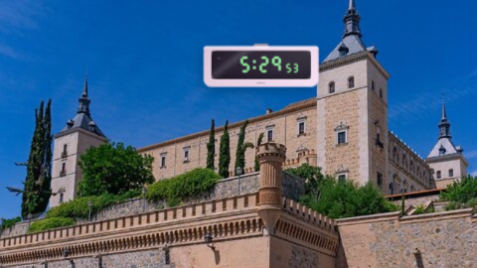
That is 5,29,53
